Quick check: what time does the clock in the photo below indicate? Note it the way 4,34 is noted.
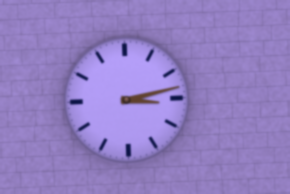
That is 3,13
